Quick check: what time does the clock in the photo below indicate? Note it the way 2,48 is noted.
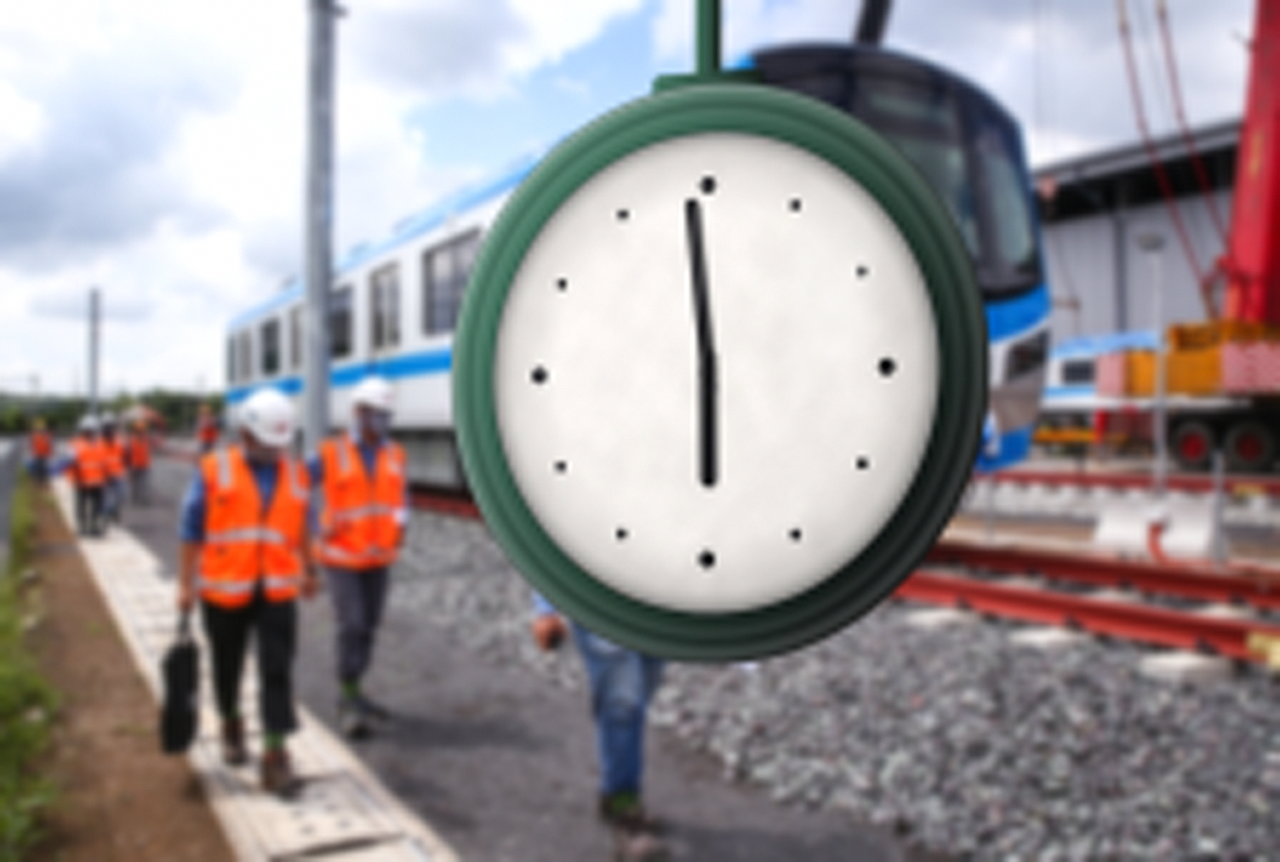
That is 5,59
